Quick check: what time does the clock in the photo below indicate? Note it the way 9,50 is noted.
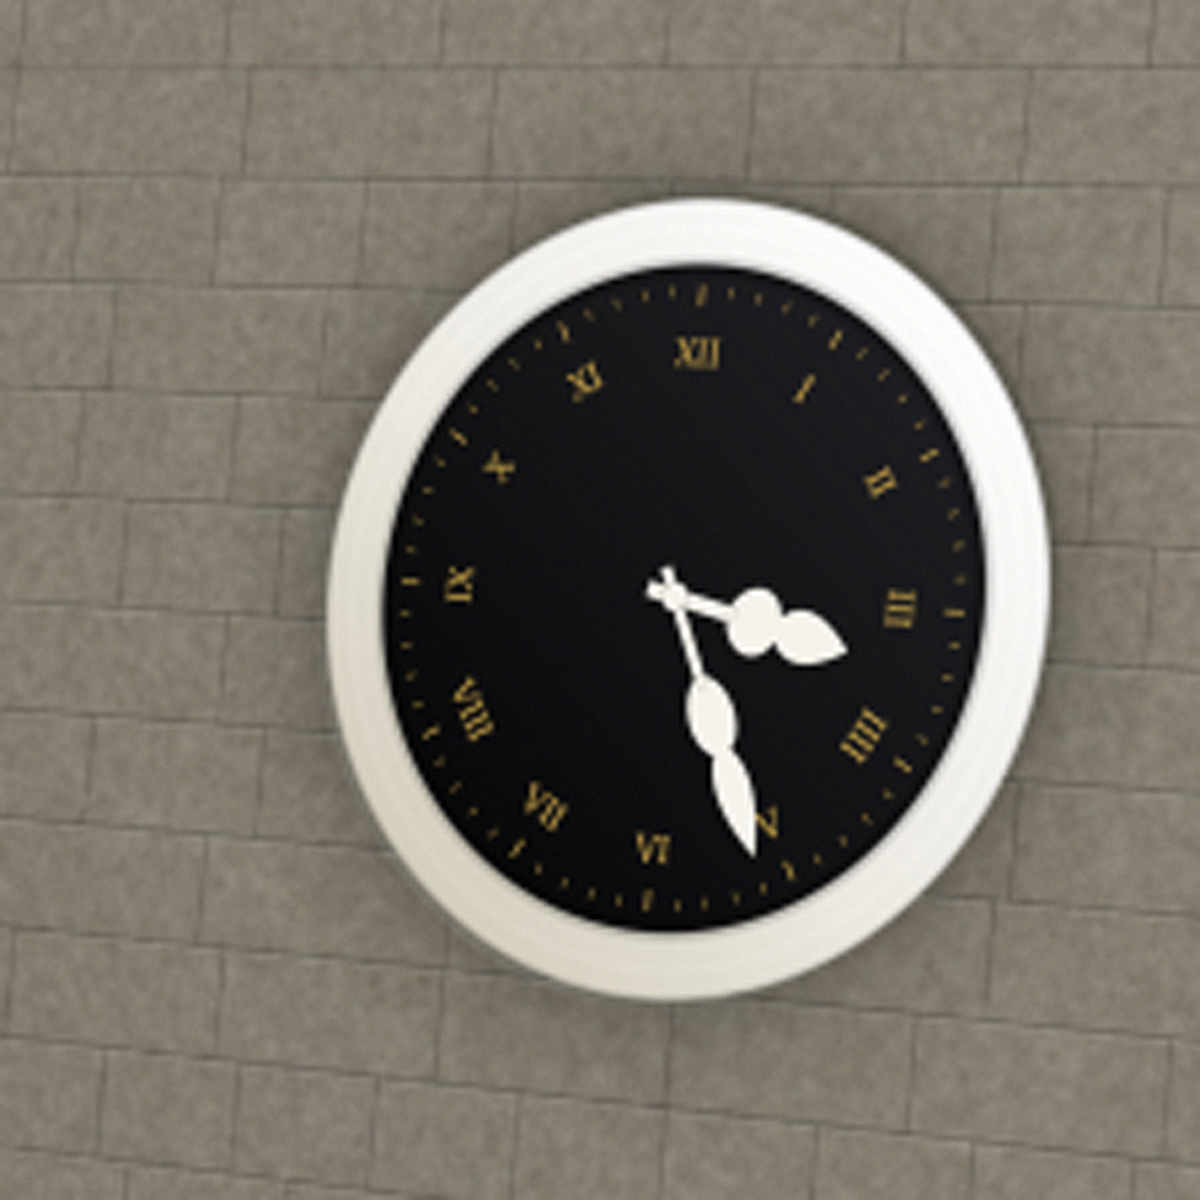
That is 3,26
